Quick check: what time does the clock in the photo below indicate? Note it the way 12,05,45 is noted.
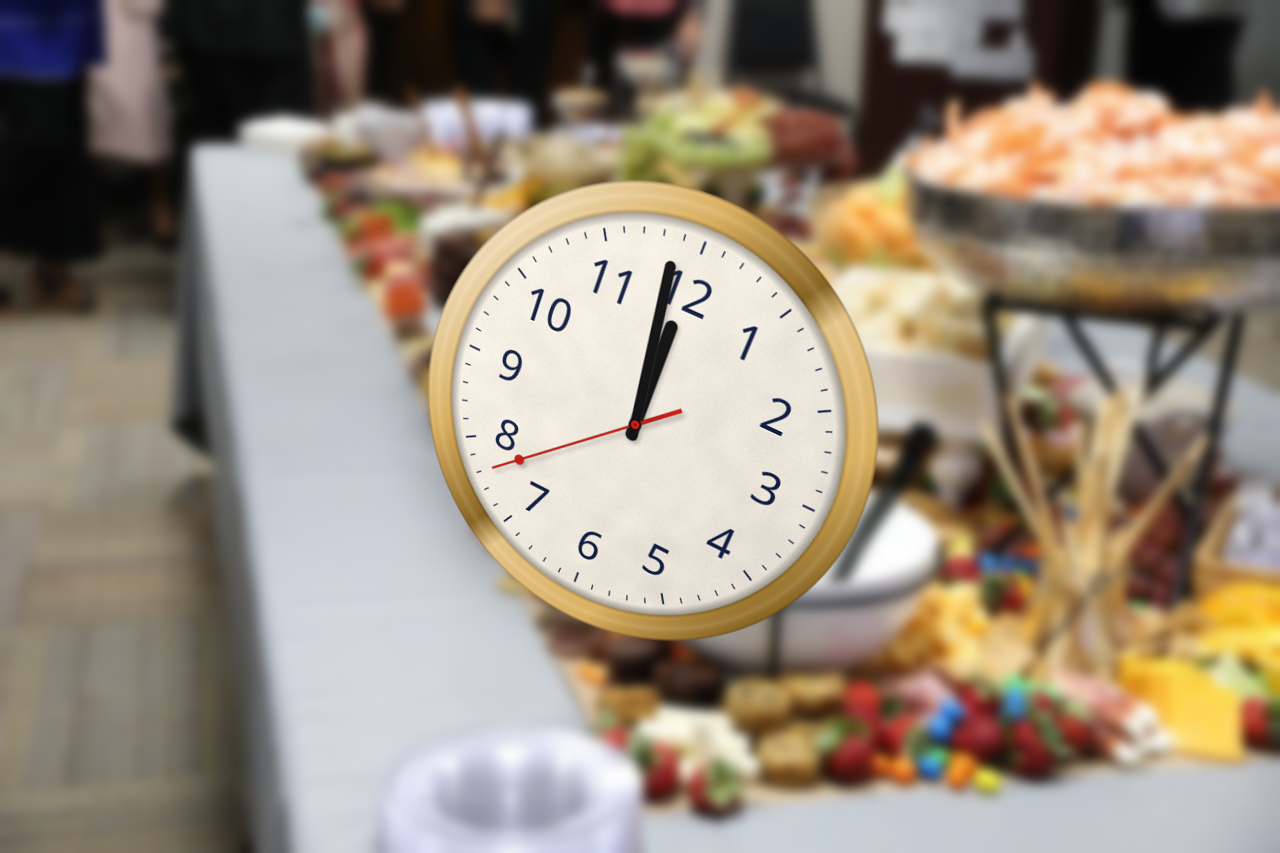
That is 11,58,38
